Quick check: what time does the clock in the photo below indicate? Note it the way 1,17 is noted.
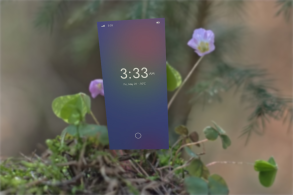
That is 3,33
